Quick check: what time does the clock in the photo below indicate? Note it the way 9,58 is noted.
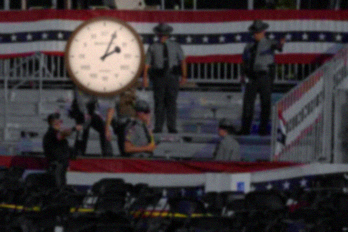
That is 2,04
